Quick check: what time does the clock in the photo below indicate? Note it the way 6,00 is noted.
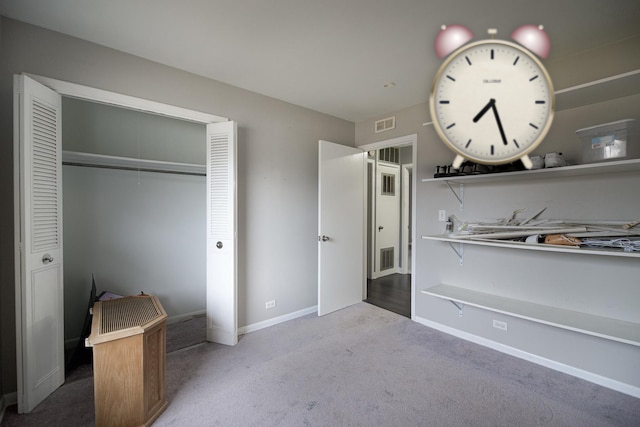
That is 7,27
